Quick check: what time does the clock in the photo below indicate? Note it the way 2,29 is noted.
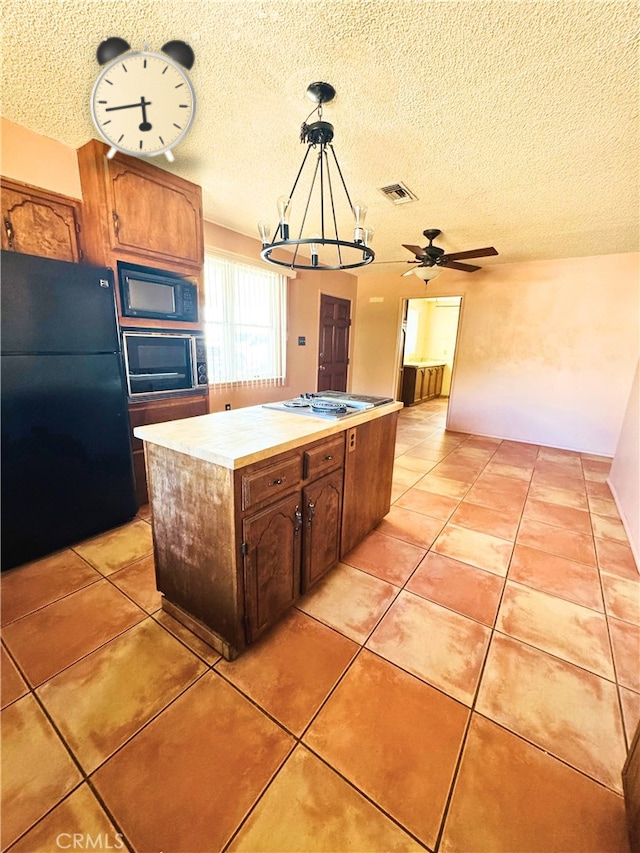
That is 5,43
